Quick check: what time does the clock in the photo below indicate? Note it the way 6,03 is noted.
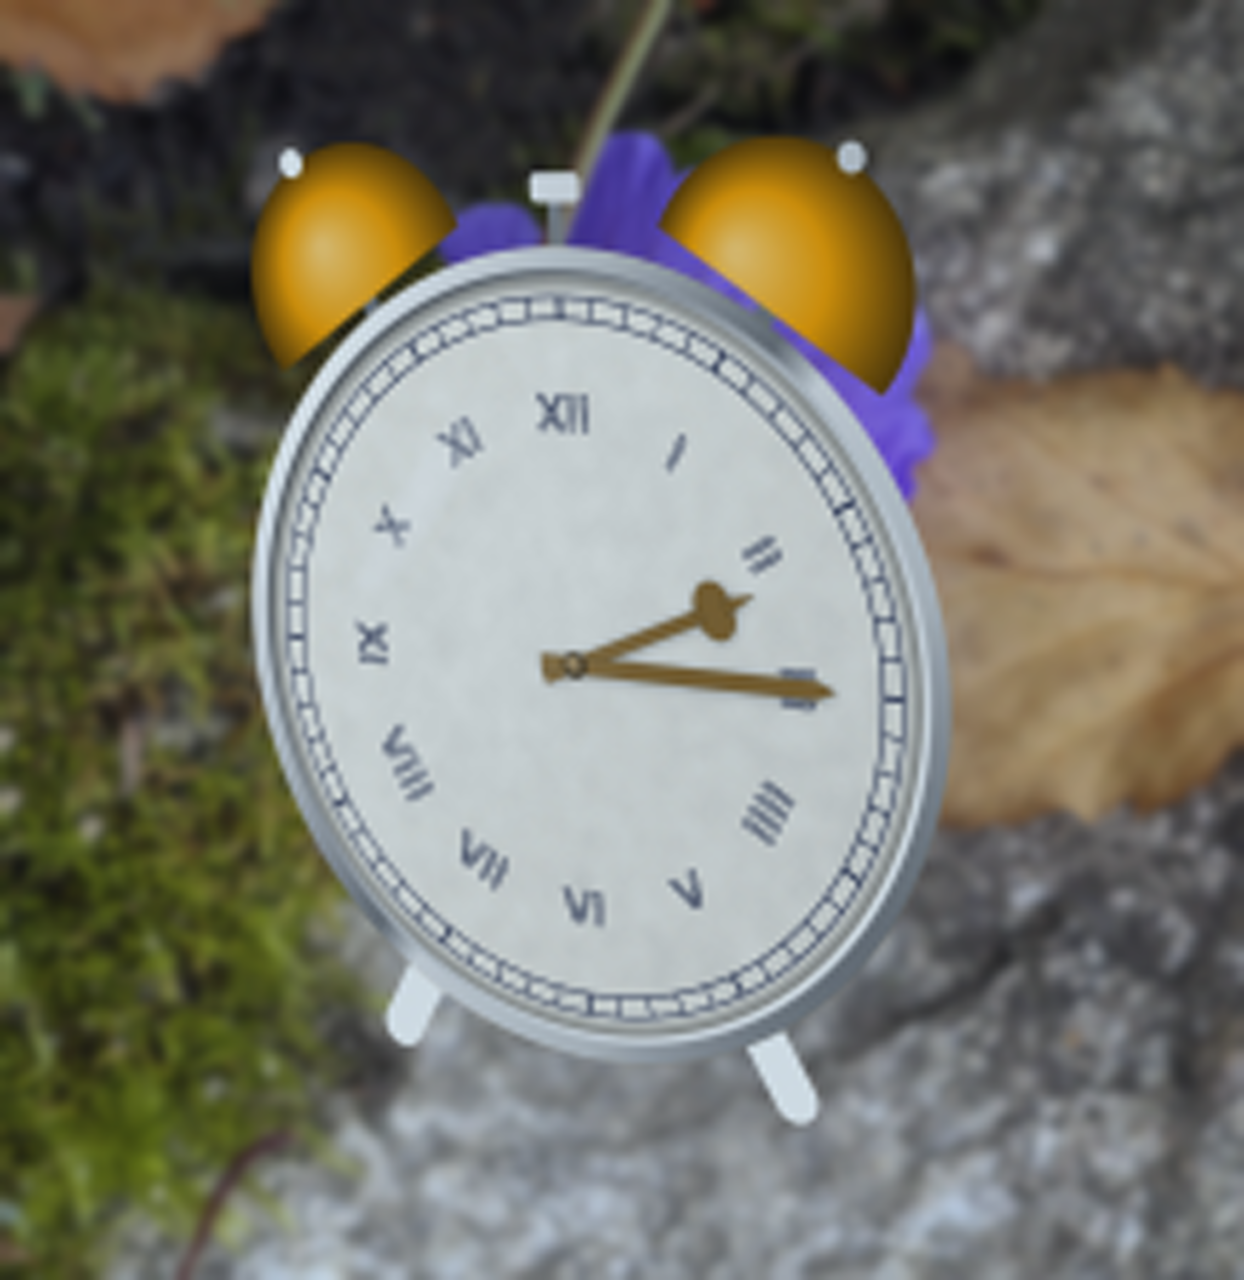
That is 2,15
